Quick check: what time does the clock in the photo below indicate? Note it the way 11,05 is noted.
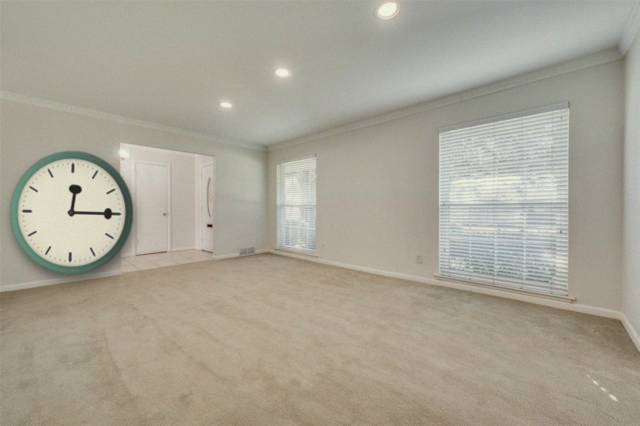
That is 12,15
